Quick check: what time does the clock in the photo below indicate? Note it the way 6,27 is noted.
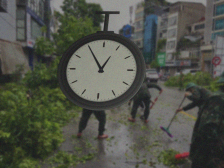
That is 12,55
